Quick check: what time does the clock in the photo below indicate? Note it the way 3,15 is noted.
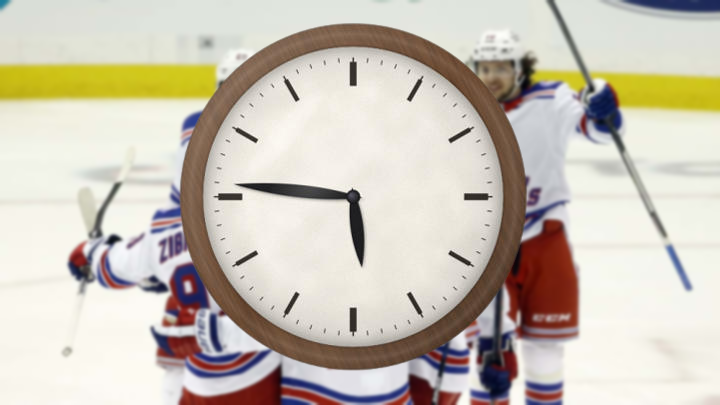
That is 5,46
